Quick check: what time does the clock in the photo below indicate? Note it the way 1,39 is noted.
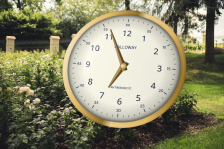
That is 6,56
